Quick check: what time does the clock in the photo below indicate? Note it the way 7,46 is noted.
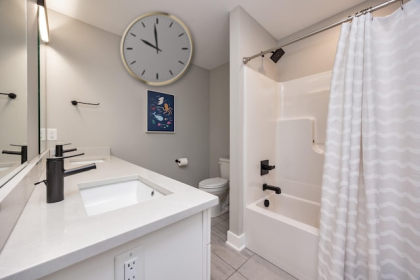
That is 9,59
